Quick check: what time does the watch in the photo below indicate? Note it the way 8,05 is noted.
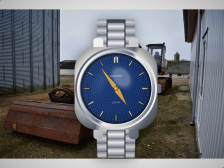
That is 4,54
